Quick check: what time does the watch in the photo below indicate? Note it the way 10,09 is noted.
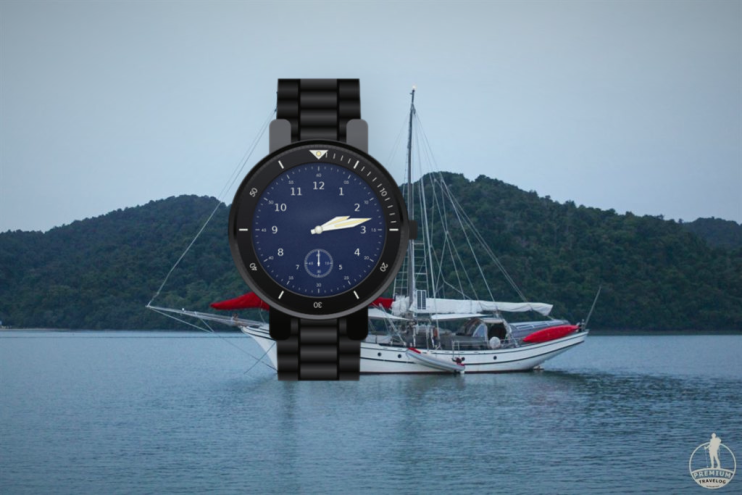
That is 2,13
